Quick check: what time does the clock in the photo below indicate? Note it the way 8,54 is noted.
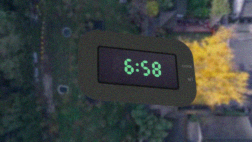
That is 6,58
